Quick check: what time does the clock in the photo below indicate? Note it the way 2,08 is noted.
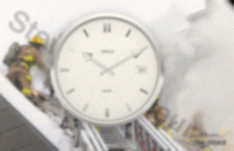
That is 10,10
